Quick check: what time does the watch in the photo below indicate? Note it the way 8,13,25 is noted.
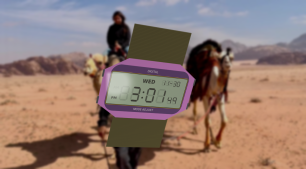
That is 3,01,49
